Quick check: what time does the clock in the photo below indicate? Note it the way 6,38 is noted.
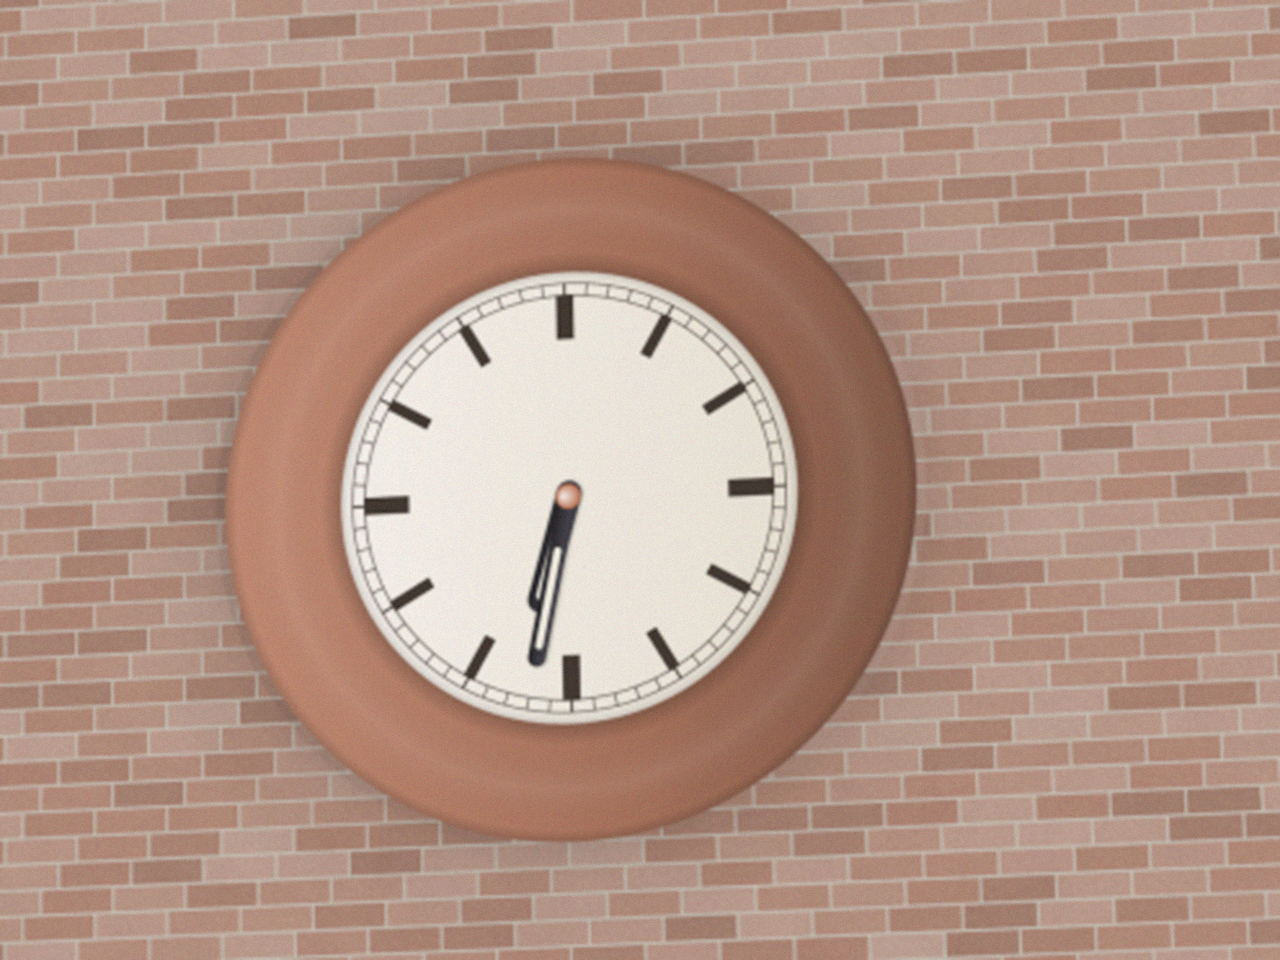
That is 6,32
